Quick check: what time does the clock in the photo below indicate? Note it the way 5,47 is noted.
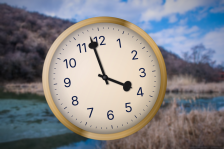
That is 3,58
